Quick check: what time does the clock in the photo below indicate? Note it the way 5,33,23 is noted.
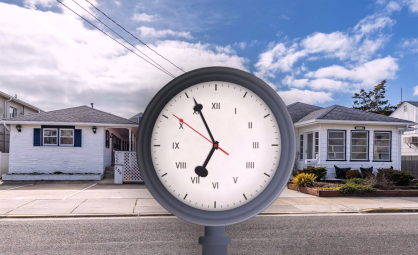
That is 6,55,51
